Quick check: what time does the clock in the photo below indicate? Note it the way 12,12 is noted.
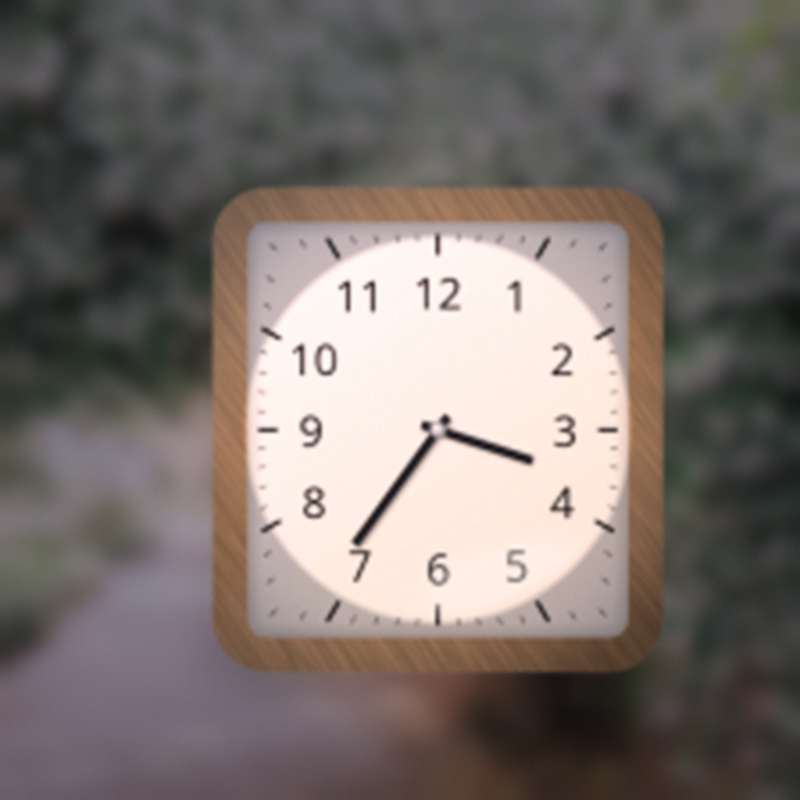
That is 3,36
